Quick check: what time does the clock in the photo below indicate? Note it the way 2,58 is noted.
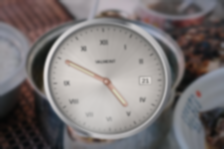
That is 4,50
